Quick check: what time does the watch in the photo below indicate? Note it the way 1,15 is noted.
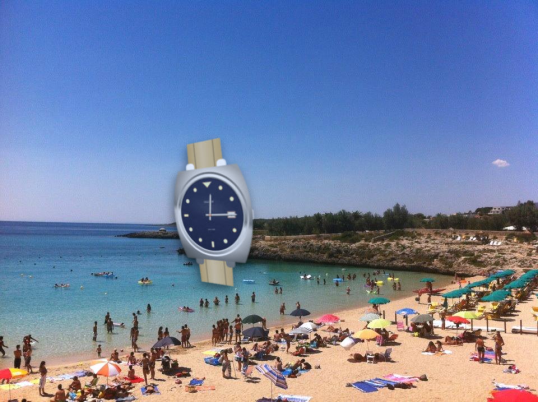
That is 12,15
